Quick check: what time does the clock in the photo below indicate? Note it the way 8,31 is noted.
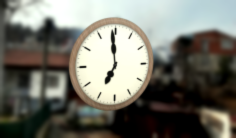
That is 6,59
